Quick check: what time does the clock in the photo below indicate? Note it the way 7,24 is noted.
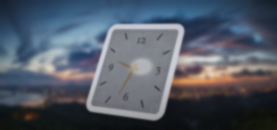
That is 9,33
